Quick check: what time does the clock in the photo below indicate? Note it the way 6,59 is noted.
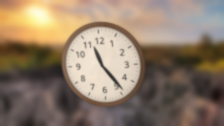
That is 11,24
